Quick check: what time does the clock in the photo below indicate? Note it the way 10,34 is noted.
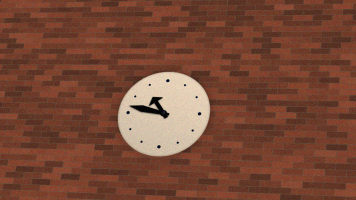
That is 10,47
